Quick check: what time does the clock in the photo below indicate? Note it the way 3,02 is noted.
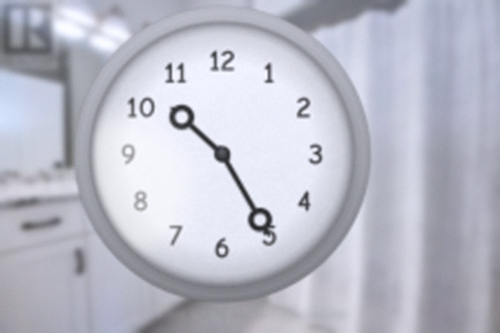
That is 10,25
